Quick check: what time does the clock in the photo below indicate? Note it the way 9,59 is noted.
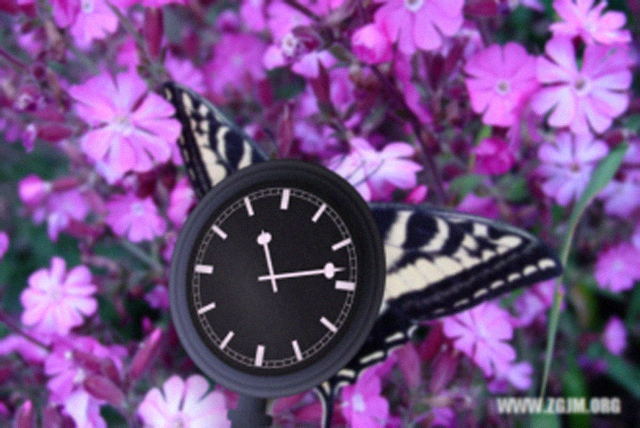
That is 11,13
